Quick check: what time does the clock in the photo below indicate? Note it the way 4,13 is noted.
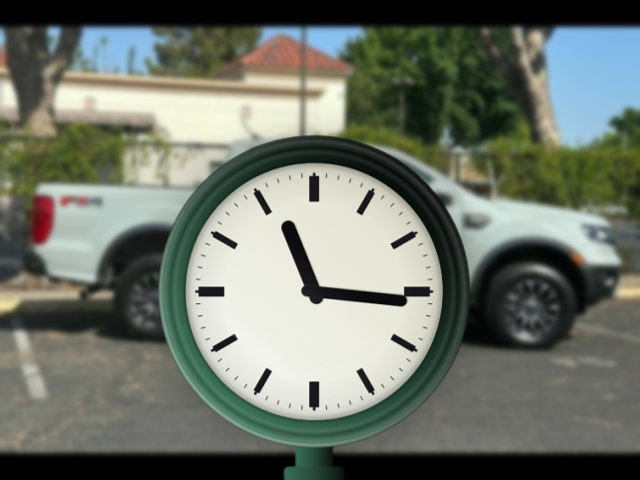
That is 11,16
